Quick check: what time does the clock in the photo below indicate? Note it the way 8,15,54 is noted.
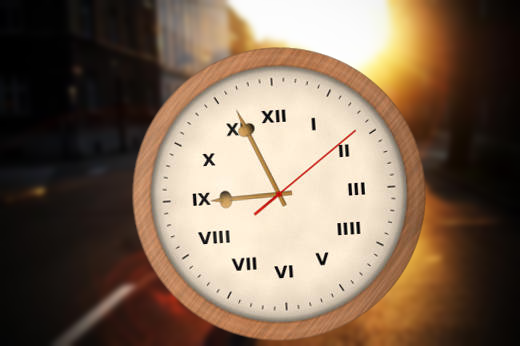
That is 8,56,09
